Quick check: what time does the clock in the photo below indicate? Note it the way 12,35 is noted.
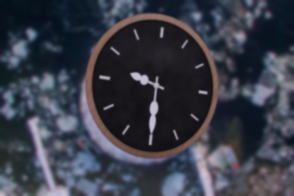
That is 9,30
